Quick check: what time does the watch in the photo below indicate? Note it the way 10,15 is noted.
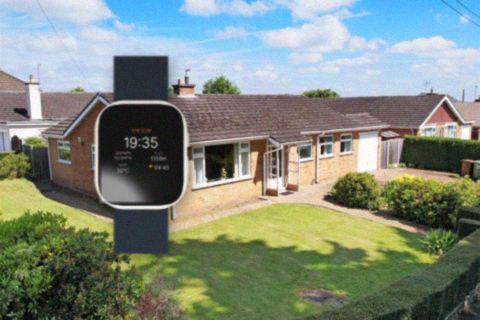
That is 19,35
